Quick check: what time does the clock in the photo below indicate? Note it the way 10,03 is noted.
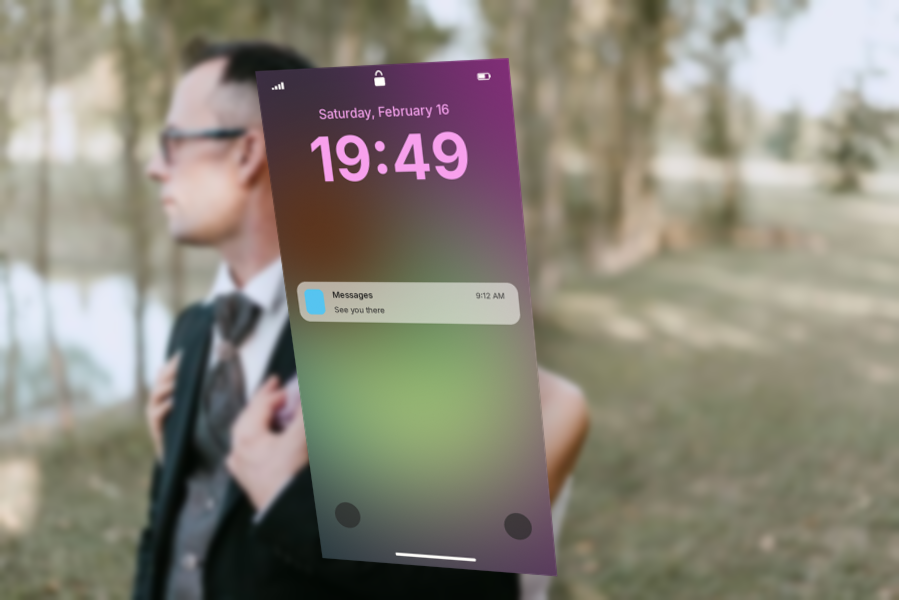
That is 19,49
